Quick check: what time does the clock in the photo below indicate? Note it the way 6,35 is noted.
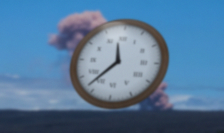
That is 11,37
